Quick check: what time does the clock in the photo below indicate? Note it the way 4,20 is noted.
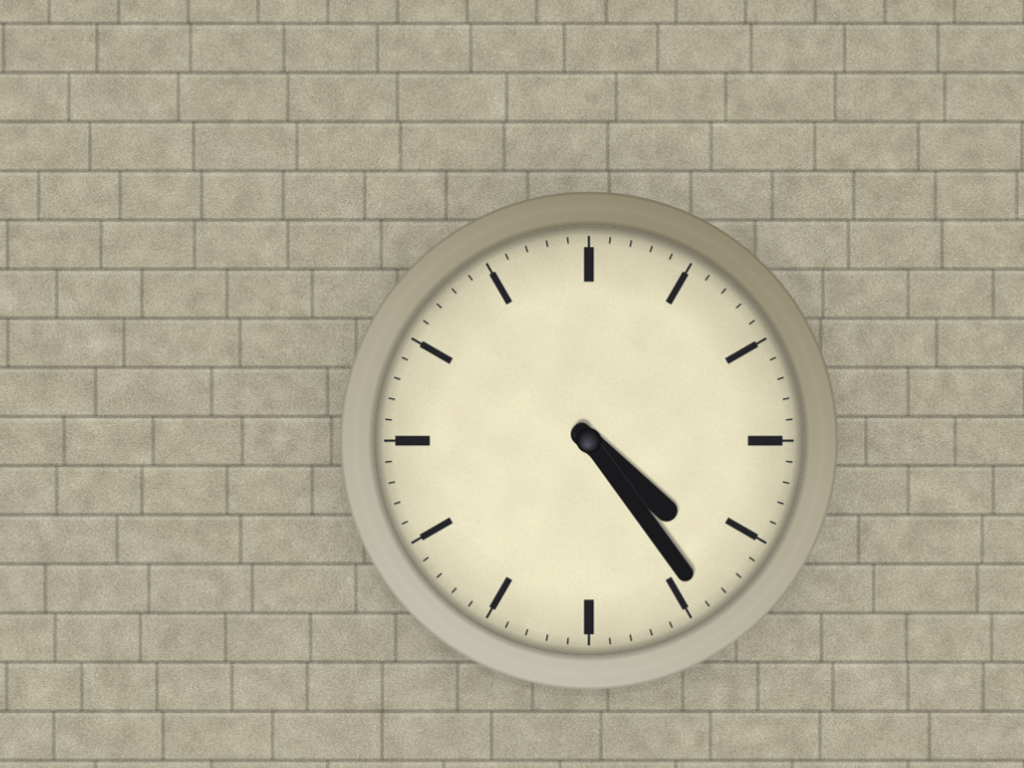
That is 4,24
